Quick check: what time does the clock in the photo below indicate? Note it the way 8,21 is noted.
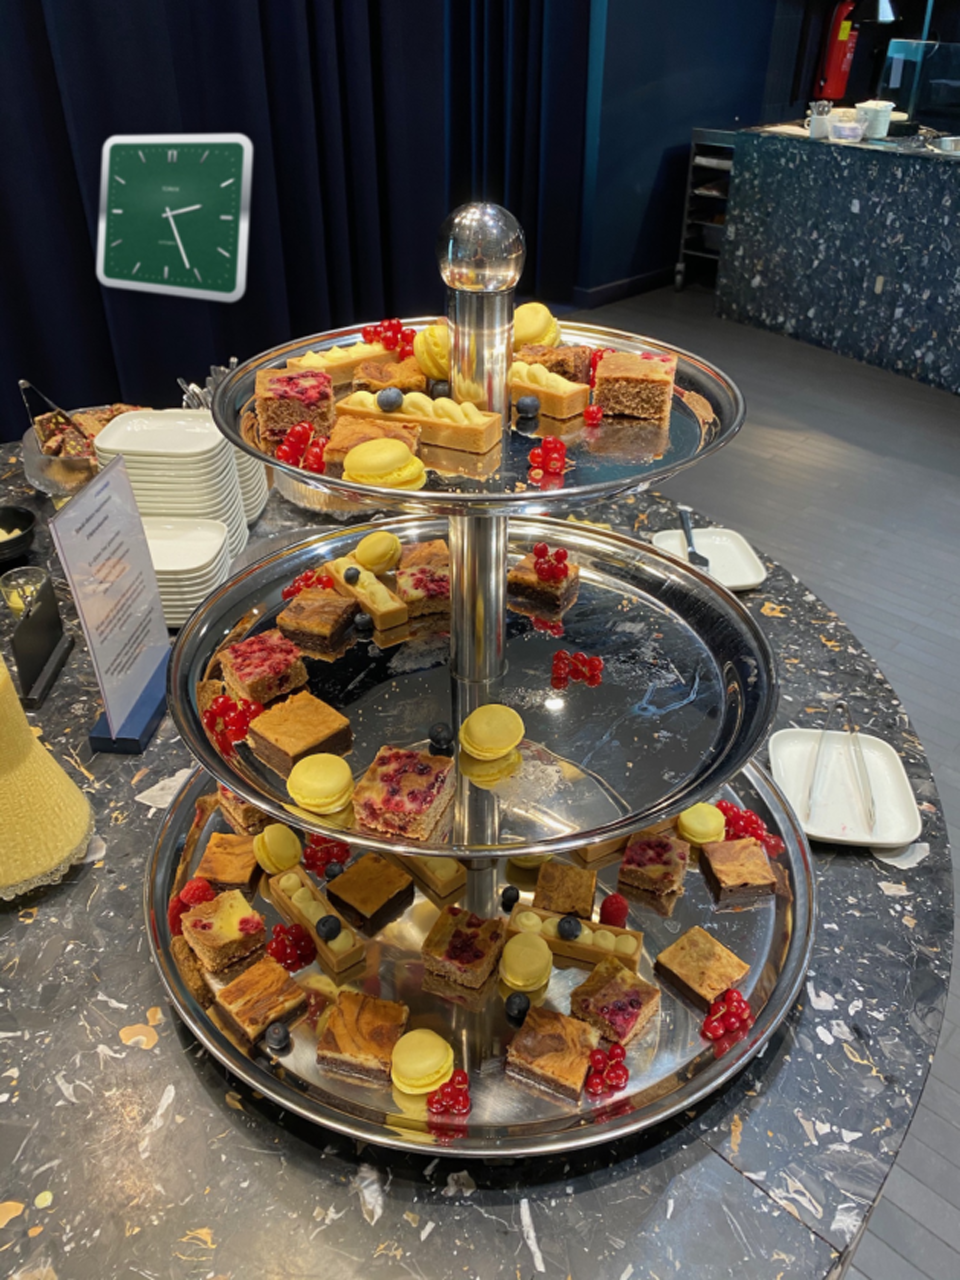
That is 2,26
